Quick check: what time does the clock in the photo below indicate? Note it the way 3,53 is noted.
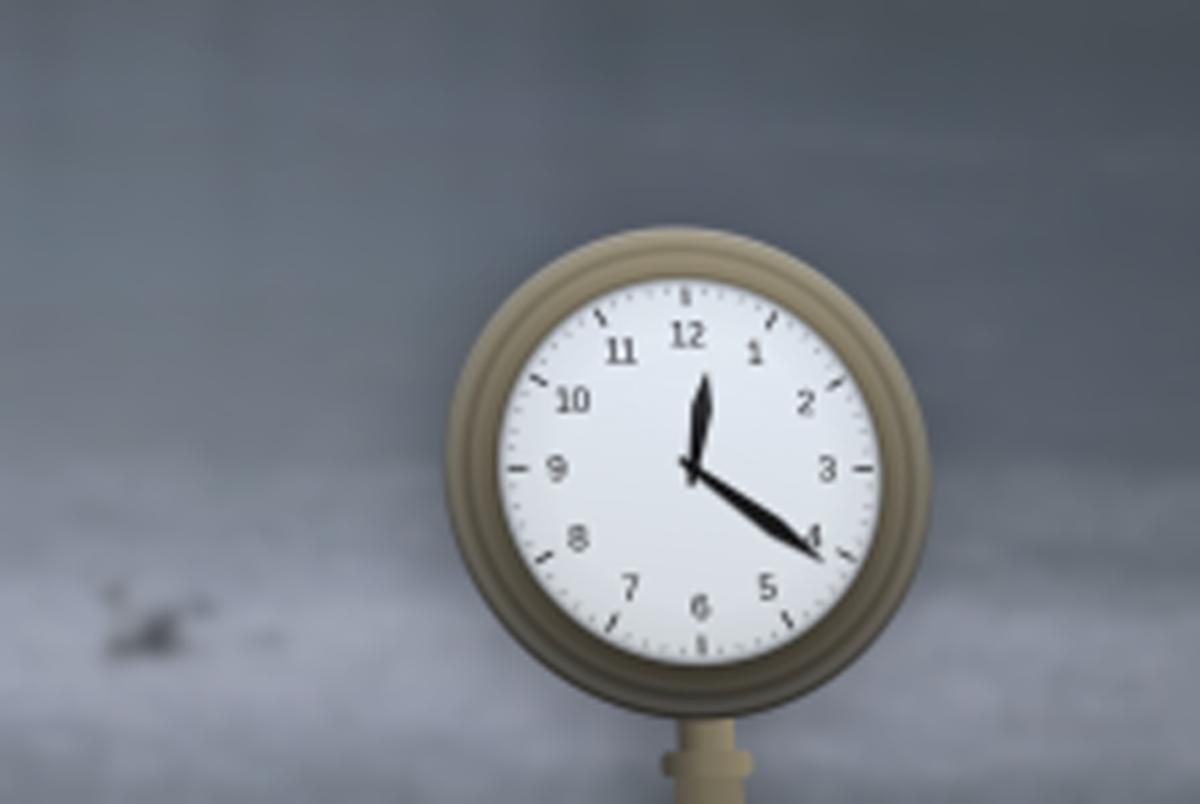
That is 12,21
